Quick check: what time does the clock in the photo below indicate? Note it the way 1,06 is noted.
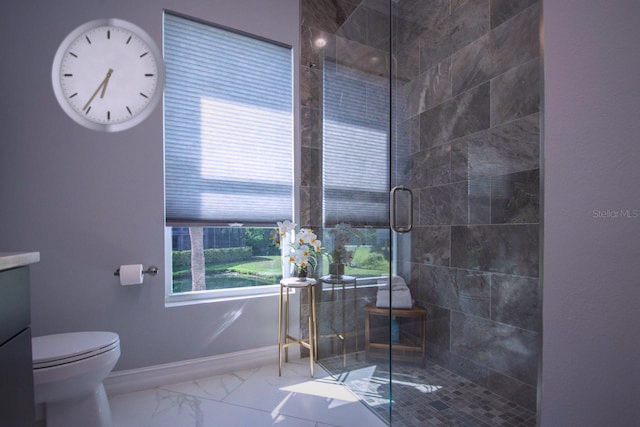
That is 6,36
